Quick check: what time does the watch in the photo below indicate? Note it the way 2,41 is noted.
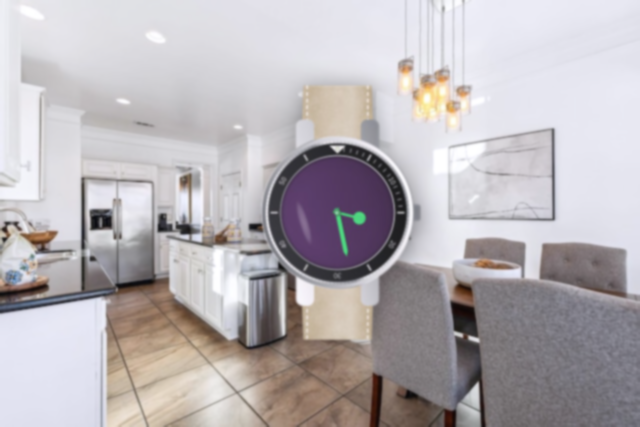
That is 3,28
